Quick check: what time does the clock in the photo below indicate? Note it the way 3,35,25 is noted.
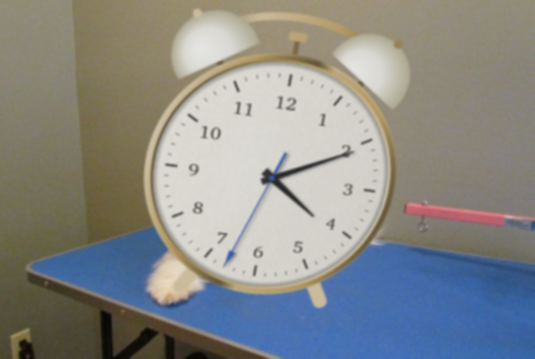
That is 4,10,33
